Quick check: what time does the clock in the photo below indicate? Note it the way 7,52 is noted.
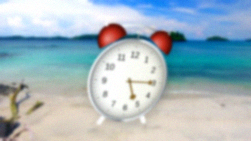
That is 5,15
